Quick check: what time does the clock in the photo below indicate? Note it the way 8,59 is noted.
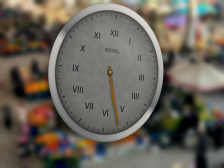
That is 5,27
